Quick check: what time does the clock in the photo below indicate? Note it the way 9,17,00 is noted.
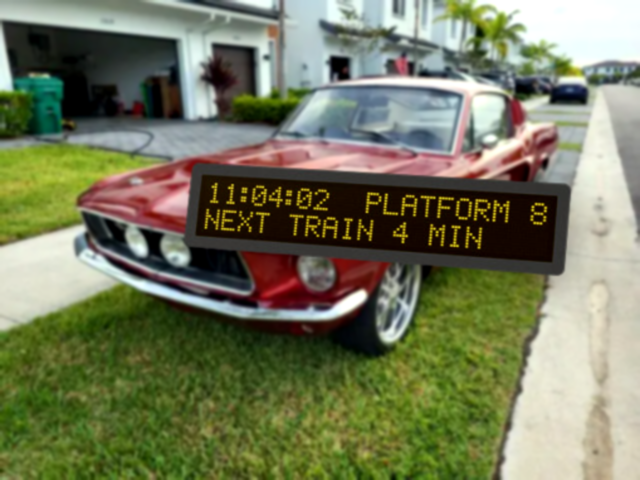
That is 11,04,02
